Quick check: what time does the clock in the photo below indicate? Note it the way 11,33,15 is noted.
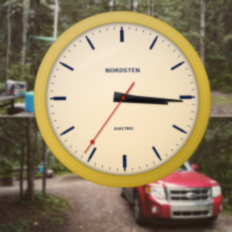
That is 3,15,36
